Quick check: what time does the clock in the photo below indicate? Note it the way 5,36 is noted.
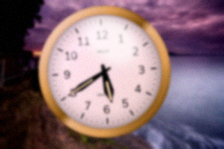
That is 5,40
